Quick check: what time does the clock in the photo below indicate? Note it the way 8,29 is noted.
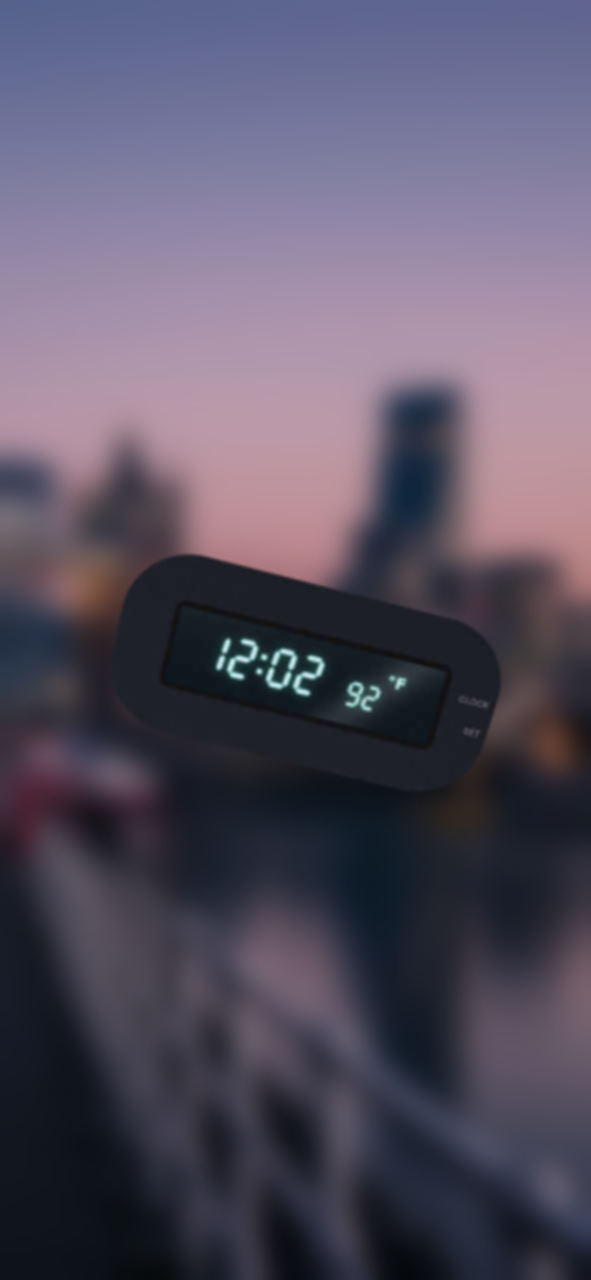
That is 12,02
